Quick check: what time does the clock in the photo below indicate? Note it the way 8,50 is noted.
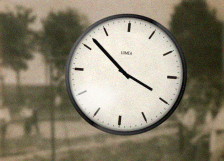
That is 3,52
